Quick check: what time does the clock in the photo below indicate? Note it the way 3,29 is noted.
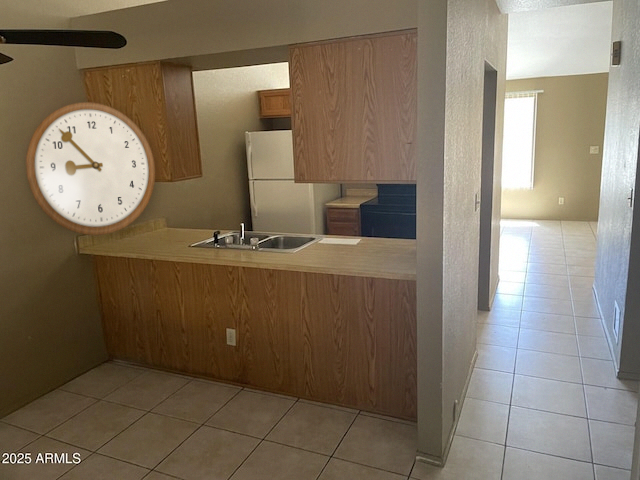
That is 8,53
